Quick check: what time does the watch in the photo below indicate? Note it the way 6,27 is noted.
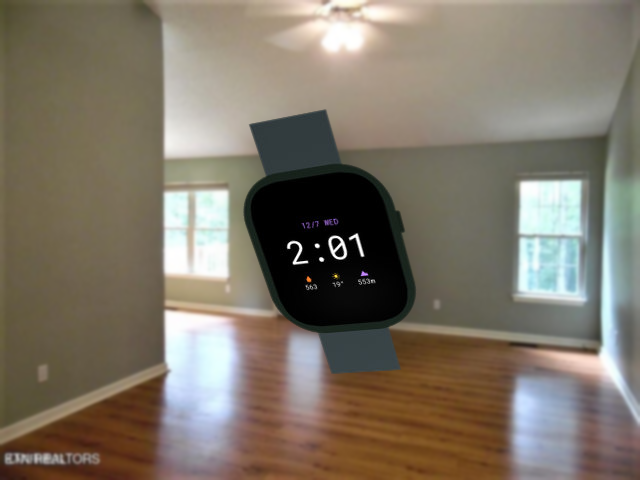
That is 2,01
